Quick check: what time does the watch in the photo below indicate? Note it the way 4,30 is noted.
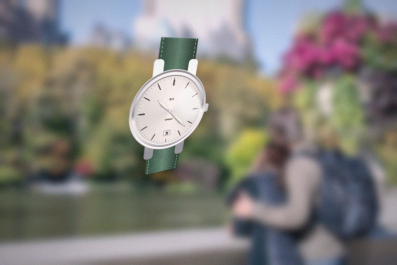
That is 10,22
